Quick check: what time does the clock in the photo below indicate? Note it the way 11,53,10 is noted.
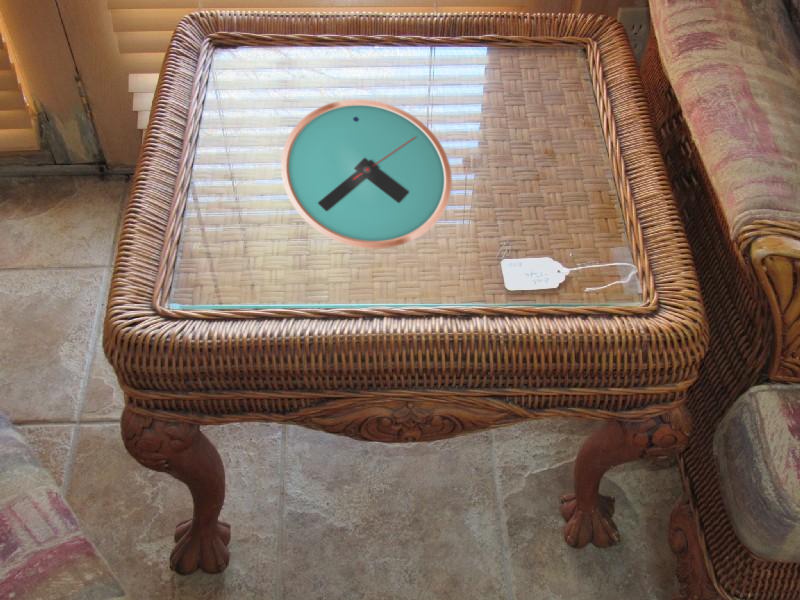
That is 4,39,10
